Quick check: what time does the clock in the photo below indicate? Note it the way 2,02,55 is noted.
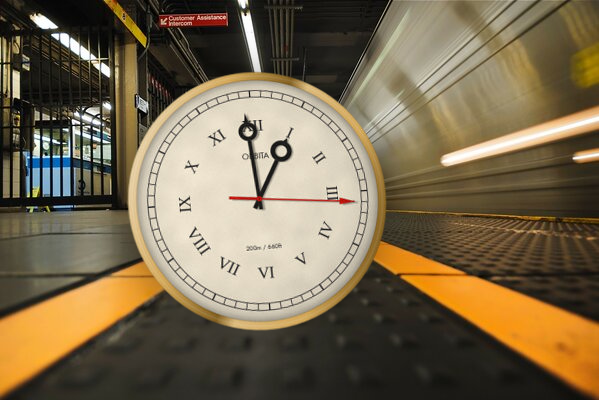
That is 12,59,16
